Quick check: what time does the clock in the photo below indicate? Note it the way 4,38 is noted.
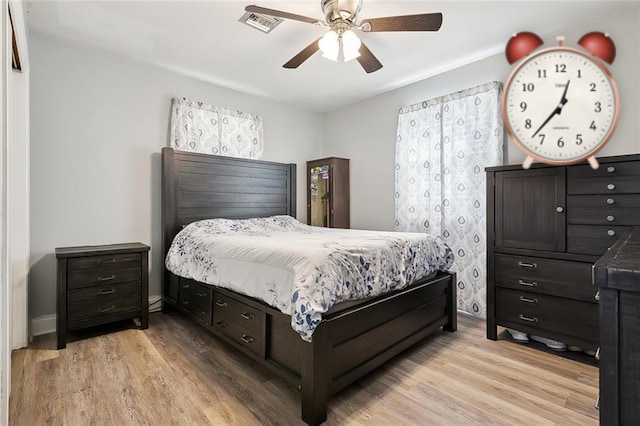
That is 12,37
